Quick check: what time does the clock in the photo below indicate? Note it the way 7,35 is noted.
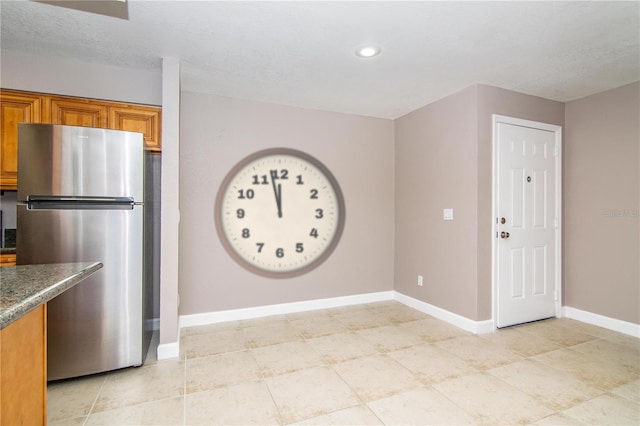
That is 11,58
